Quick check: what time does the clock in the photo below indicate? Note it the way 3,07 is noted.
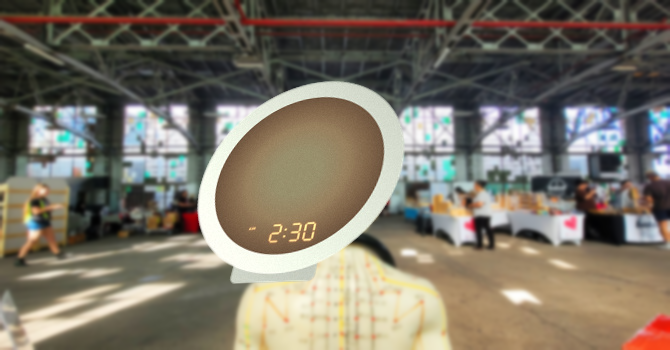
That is 2,30
